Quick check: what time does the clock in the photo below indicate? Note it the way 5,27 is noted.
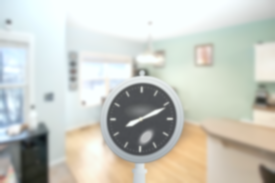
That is 8,11
